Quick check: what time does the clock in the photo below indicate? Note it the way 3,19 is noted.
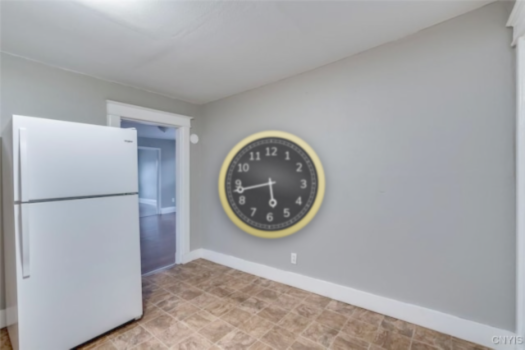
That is 5,43
